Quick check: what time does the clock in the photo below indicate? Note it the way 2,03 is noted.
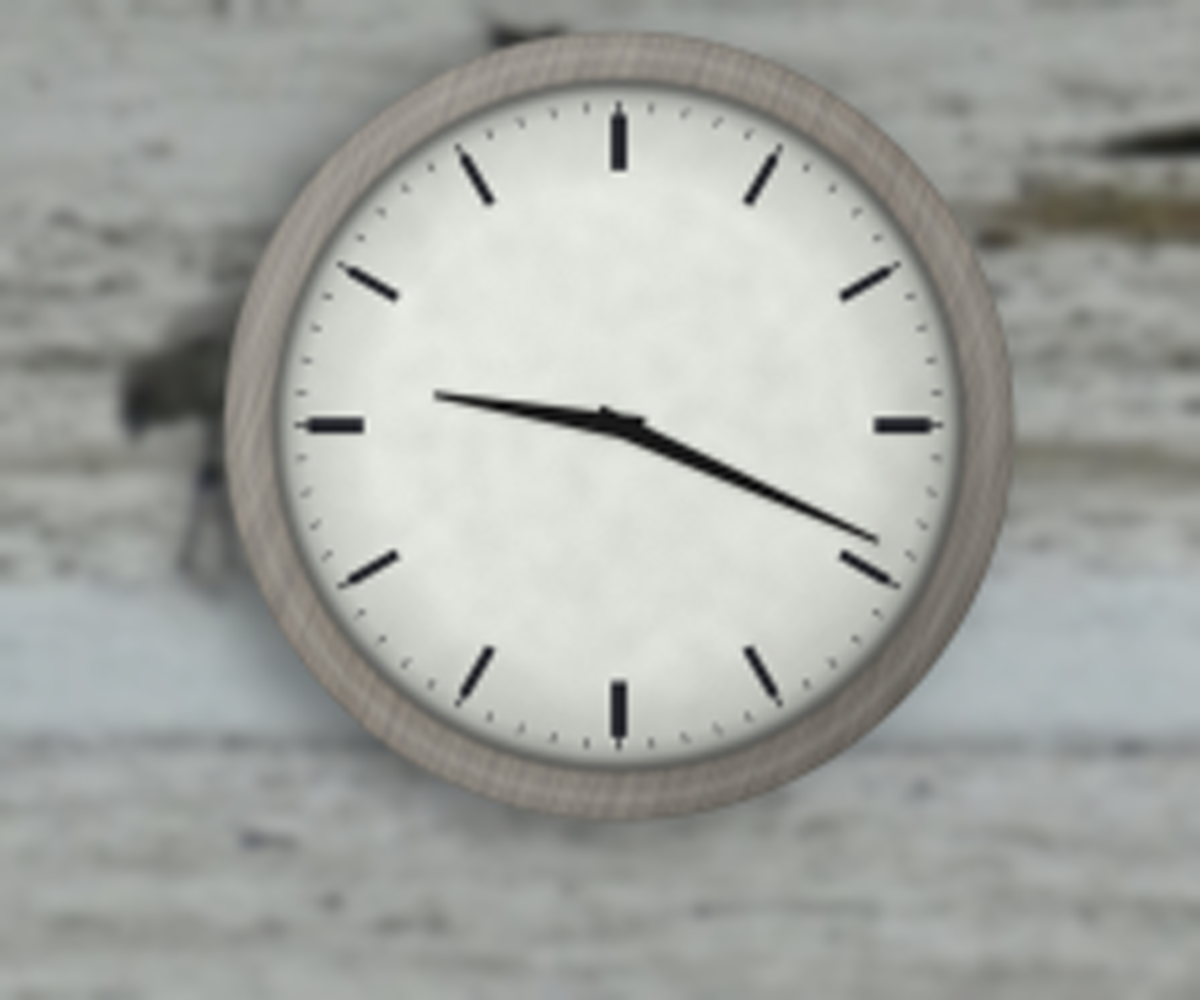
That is 9,19
